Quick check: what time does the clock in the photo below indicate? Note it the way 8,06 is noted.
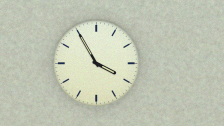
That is 3,55
